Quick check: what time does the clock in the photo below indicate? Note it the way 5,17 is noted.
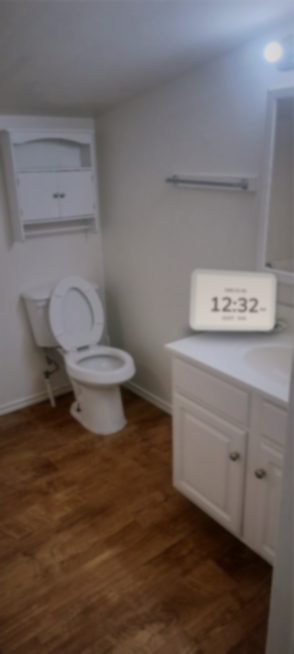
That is 12,32
